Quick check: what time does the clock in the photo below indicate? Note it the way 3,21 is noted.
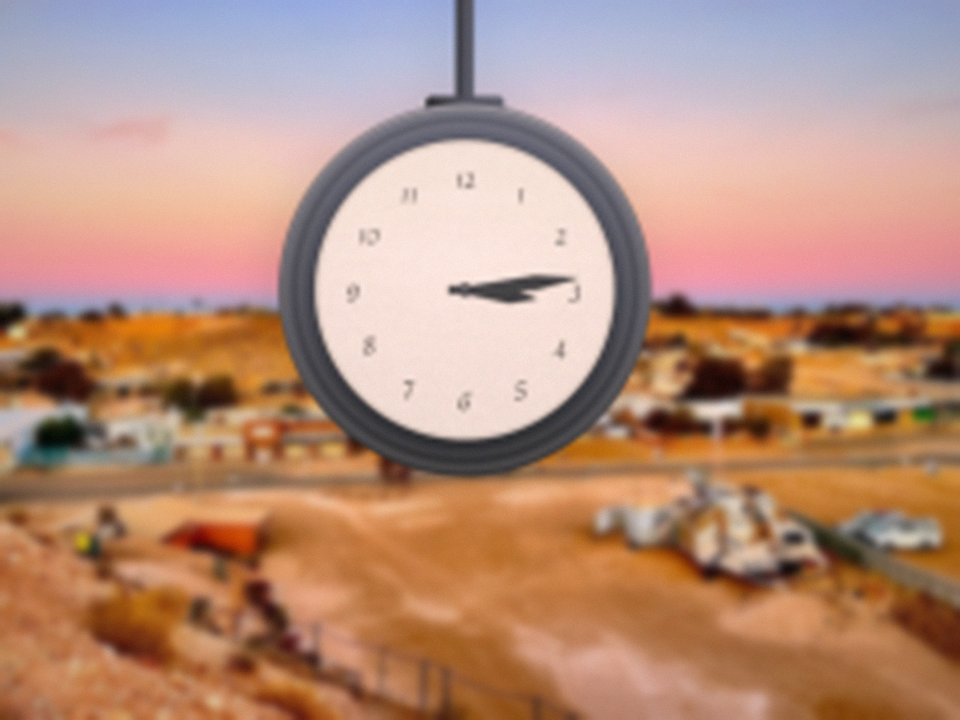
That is 3,14
